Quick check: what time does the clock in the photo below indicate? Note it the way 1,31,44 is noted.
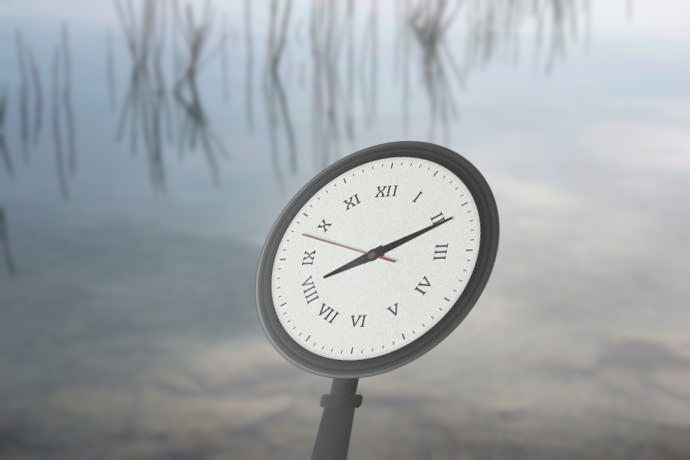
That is 8,10,48
